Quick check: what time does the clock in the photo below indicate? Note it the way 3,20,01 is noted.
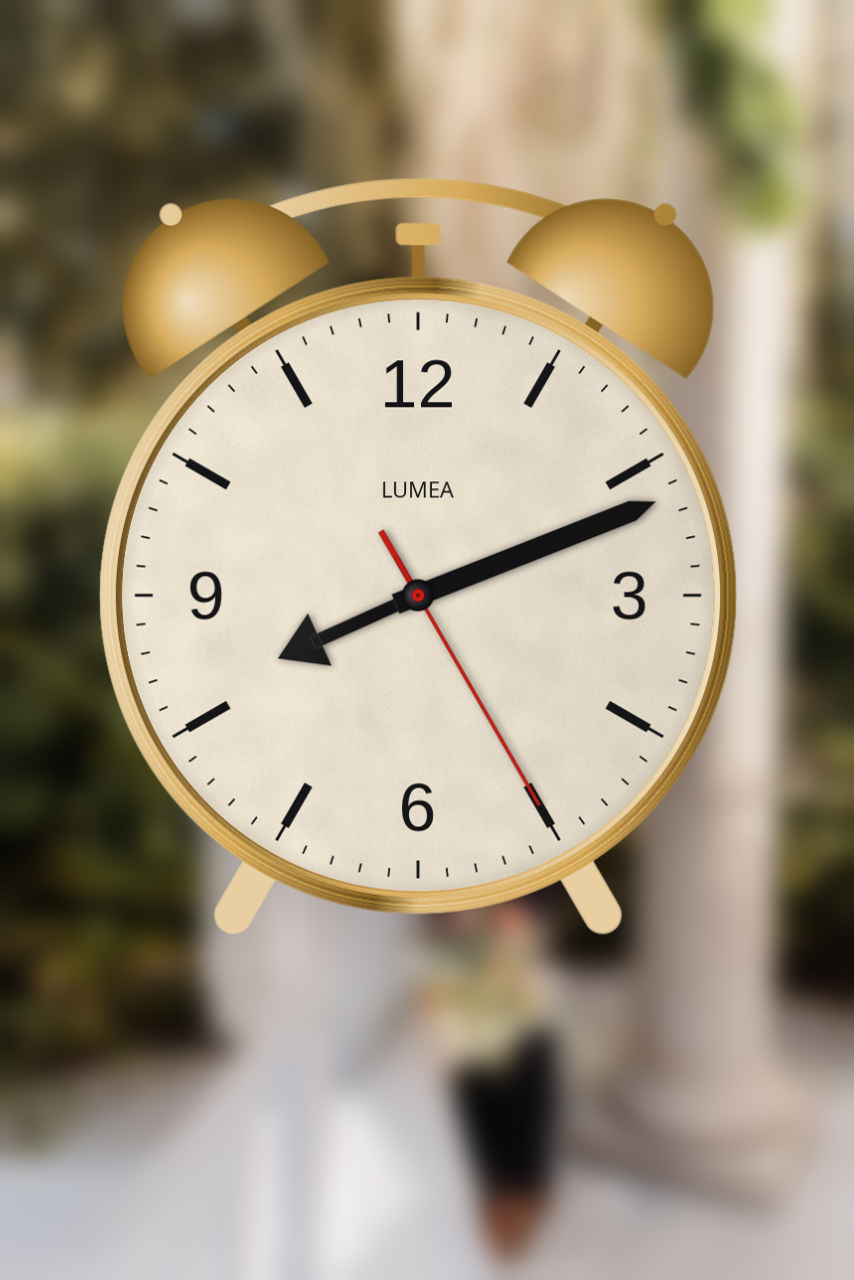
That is 8,11,25
